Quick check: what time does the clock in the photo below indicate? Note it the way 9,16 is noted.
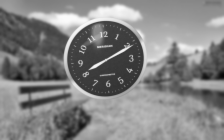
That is 8,11
